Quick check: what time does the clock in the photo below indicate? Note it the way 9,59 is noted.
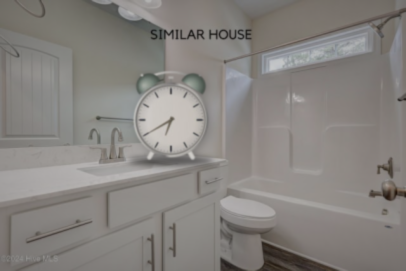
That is 6,40
